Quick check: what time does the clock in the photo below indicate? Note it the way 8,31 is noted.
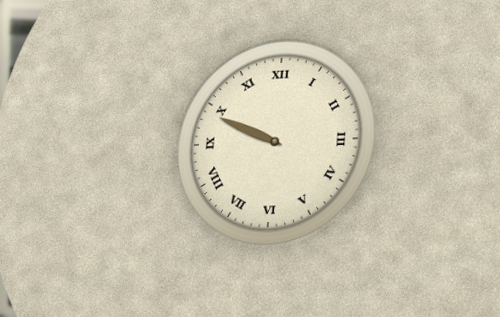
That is 9,49
